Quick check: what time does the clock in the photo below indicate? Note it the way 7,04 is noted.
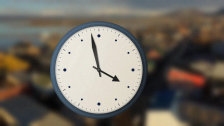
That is 3,58
